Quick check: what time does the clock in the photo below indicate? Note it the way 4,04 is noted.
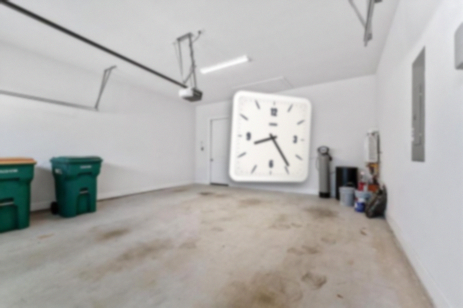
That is 8,24
